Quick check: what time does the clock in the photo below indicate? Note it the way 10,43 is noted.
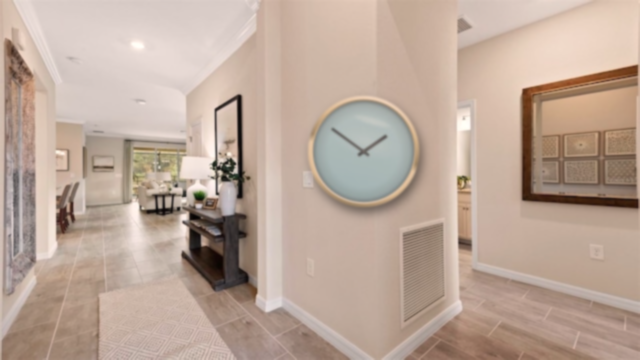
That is 1,51
